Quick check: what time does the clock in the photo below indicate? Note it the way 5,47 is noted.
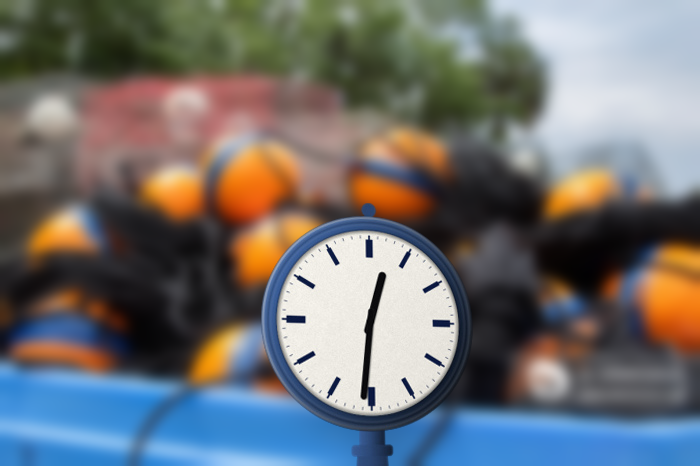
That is 12,31
